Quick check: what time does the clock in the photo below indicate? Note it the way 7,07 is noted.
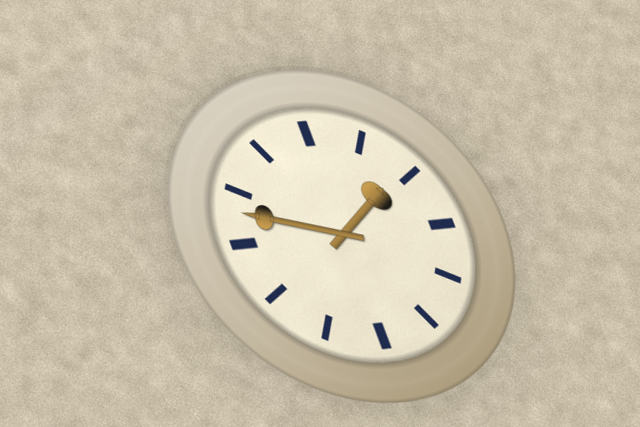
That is 1,48
